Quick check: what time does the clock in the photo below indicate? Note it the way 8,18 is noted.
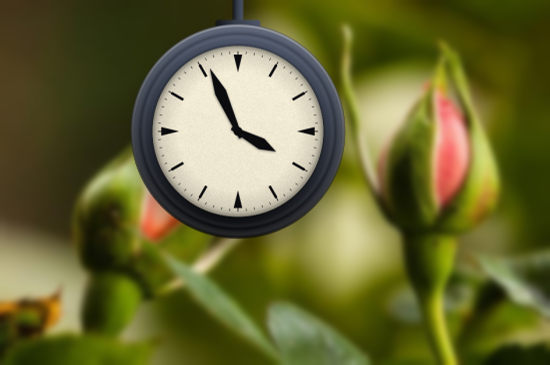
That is 3,56
